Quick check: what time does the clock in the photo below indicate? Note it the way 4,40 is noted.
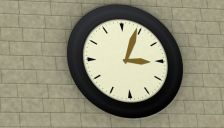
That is 3,04
